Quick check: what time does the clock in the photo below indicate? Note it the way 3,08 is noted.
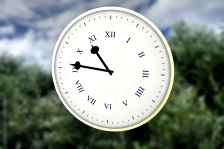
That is 10,46
